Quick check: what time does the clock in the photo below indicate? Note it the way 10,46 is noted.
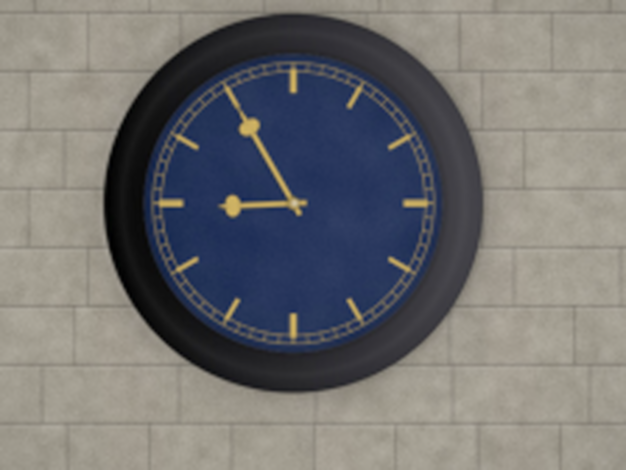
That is 8,55
